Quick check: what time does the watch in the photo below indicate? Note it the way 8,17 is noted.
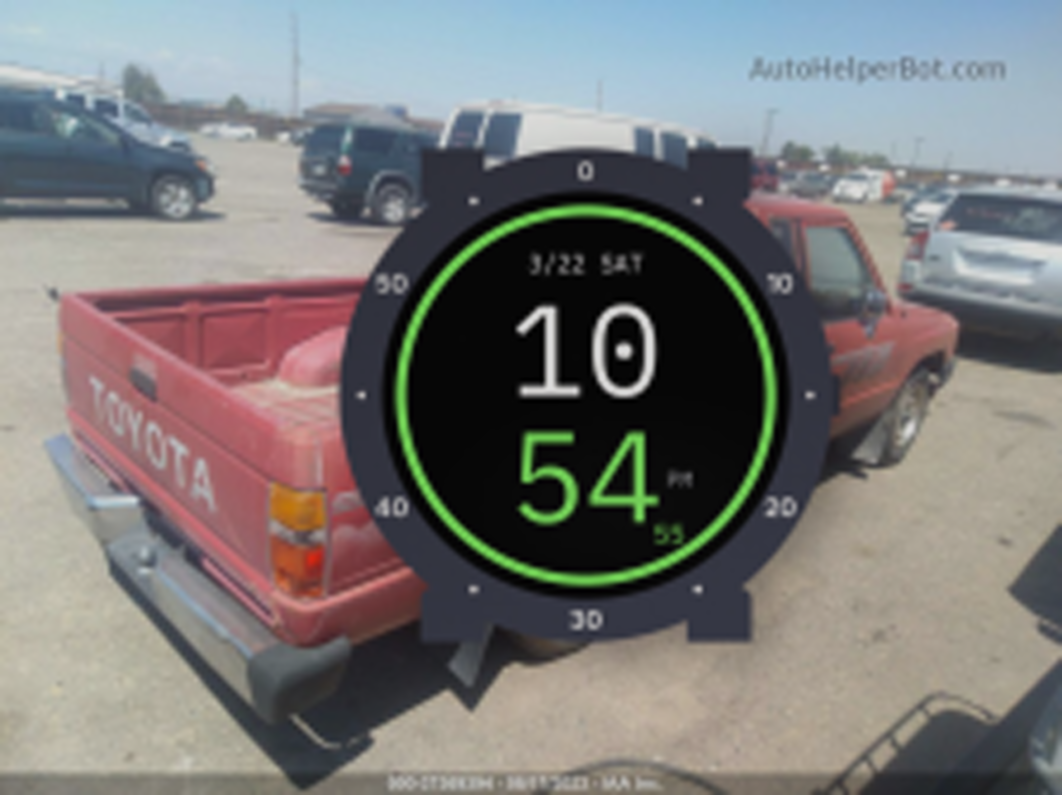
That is 10,54
